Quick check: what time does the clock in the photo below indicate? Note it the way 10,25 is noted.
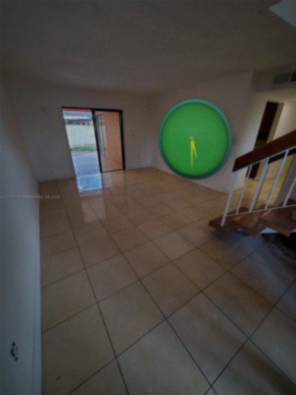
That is 5,30
